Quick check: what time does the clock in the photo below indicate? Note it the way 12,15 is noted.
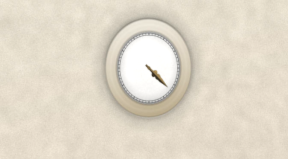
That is 4,22
